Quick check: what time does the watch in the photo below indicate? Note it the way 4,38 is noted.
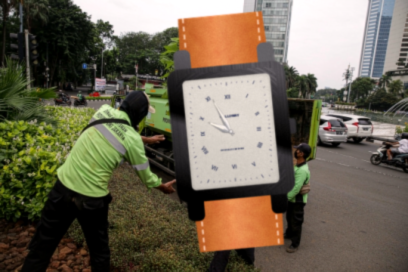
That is 9,56
